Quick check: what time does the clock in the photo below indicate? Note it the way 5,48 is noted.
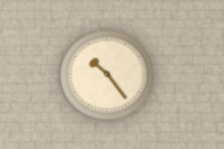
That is 10,24
